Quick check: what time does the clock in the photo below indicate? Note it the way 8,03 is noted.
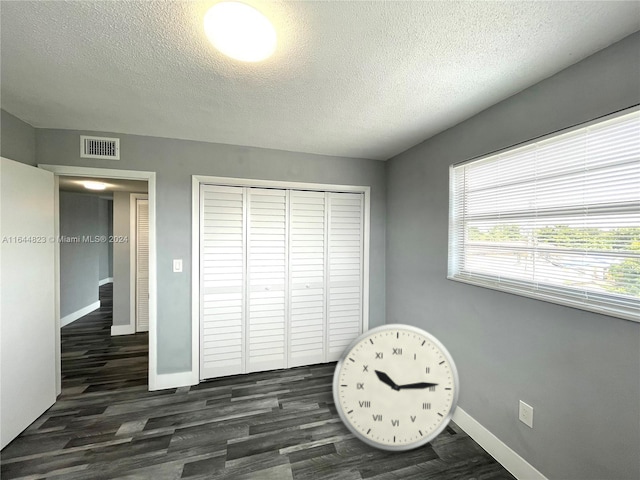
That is 10,14
